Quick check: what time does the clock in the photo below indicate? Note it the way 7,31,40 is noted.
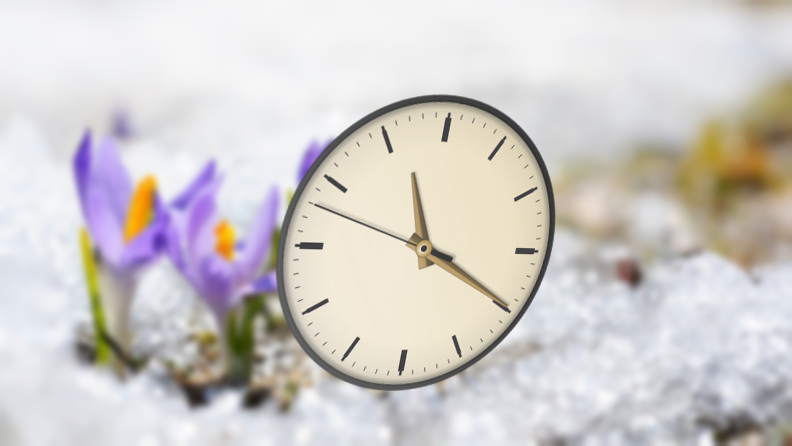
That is 11,19,48
